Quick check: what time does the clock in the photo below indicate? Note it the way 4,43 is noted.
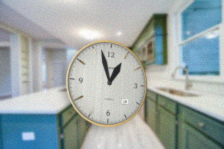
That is 12,57
